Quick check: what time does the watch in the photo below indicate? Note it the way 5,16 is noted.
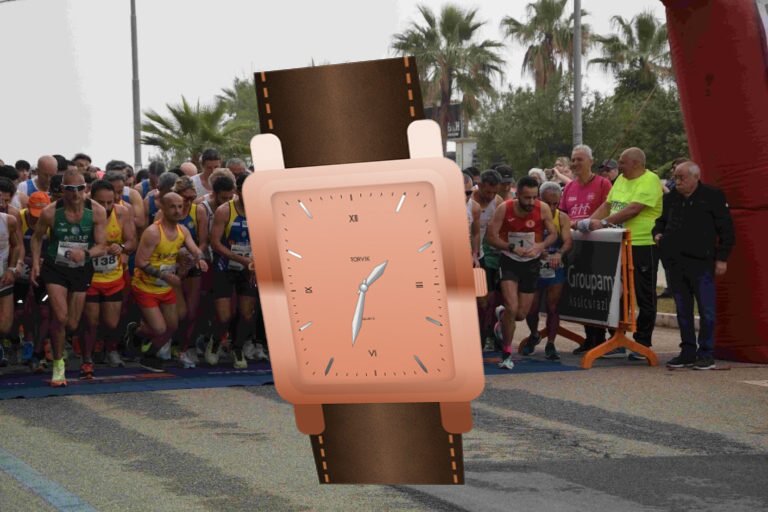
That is 1,33
